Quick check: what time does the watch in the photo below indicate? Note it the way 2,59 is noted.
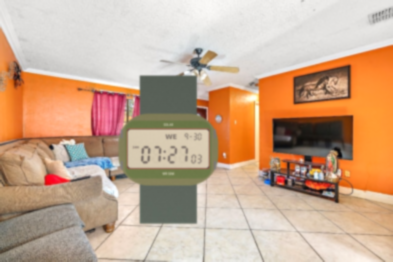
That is 7,27
